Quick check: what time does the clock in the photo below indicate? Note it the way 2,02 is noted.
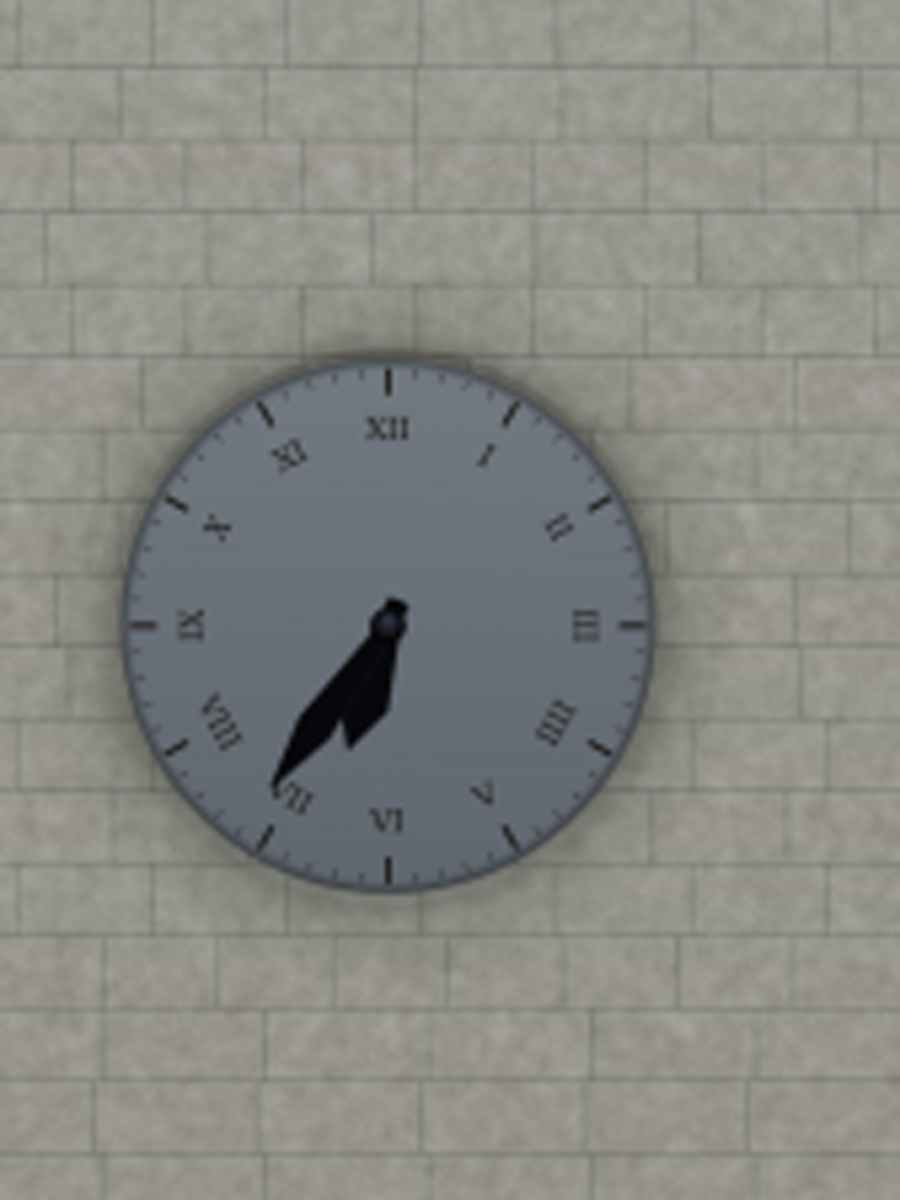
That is 6,36
